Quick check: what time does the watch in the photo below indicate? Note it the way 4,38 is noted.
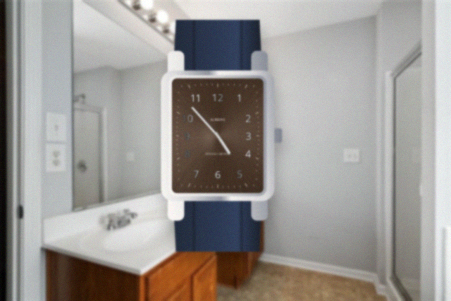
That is 4,53
